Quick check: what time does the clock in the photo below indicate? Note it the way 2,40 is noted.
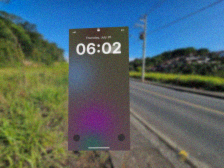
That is 6,02
